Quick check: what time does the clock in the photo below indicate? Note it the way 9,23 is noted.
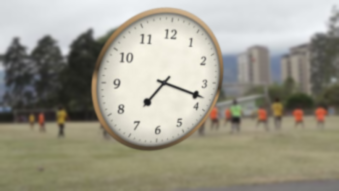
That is 7,18
